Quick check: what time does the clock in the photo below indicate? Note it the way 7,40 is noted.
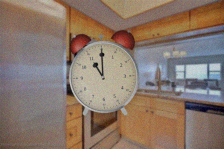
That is 11,00
